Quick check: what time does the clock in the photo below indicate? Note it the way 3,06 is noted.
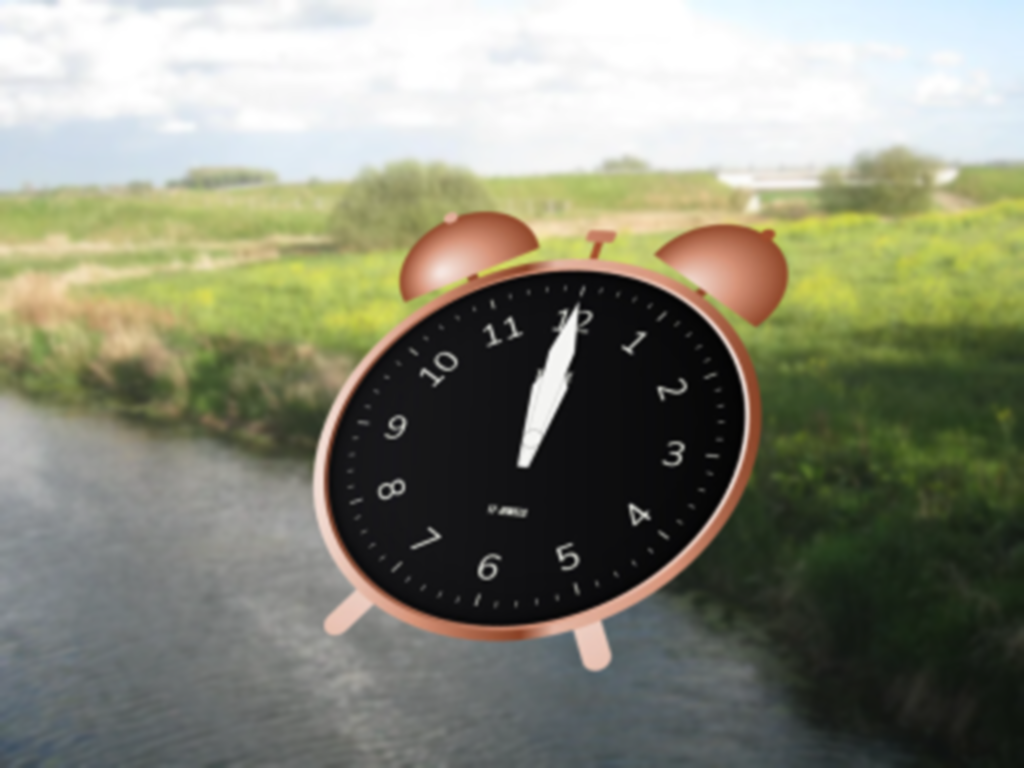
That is 12,00
